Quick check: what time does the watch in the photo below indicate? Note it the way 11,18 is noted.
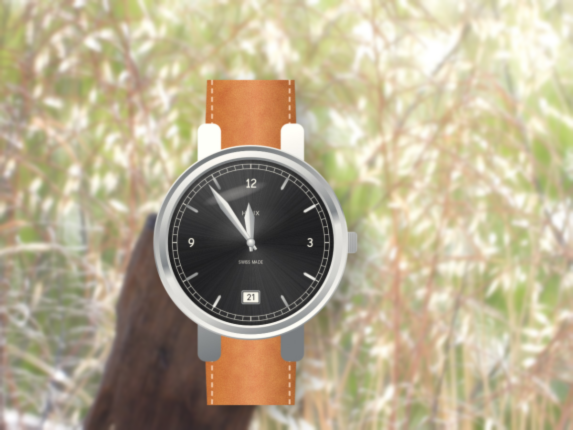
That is 11,54
